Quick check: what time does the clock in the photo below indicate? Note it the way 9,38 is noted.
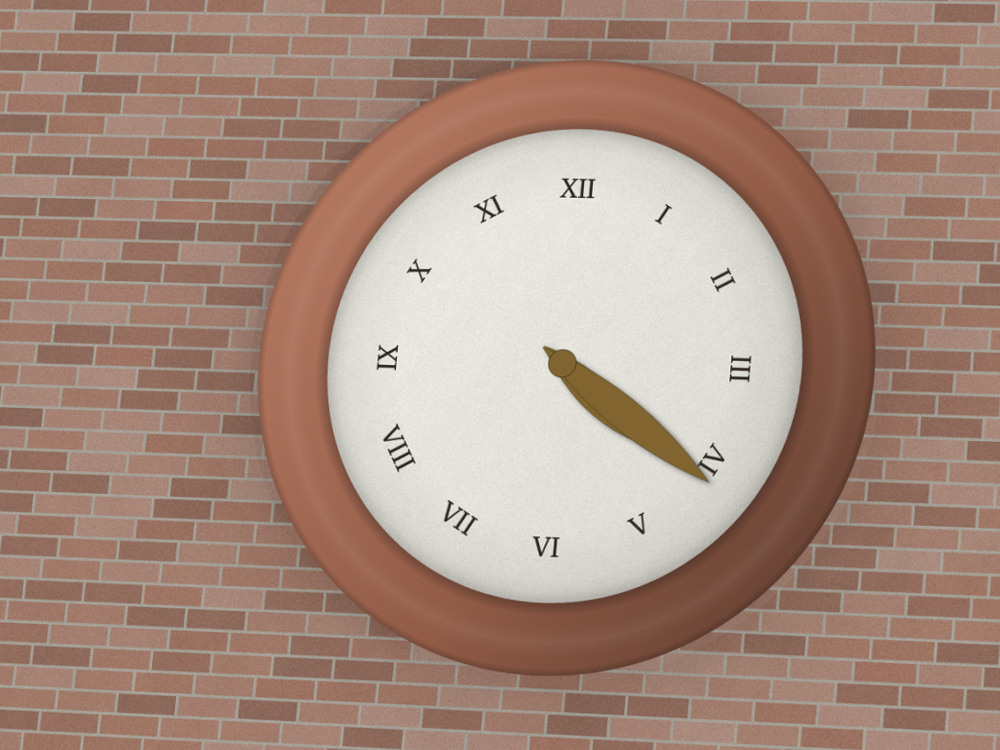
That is 4,21
